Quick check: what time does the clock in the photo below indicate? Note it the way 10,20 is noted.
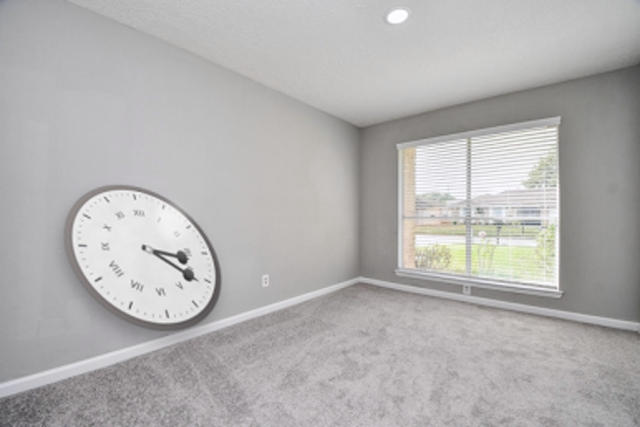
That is 3,21
